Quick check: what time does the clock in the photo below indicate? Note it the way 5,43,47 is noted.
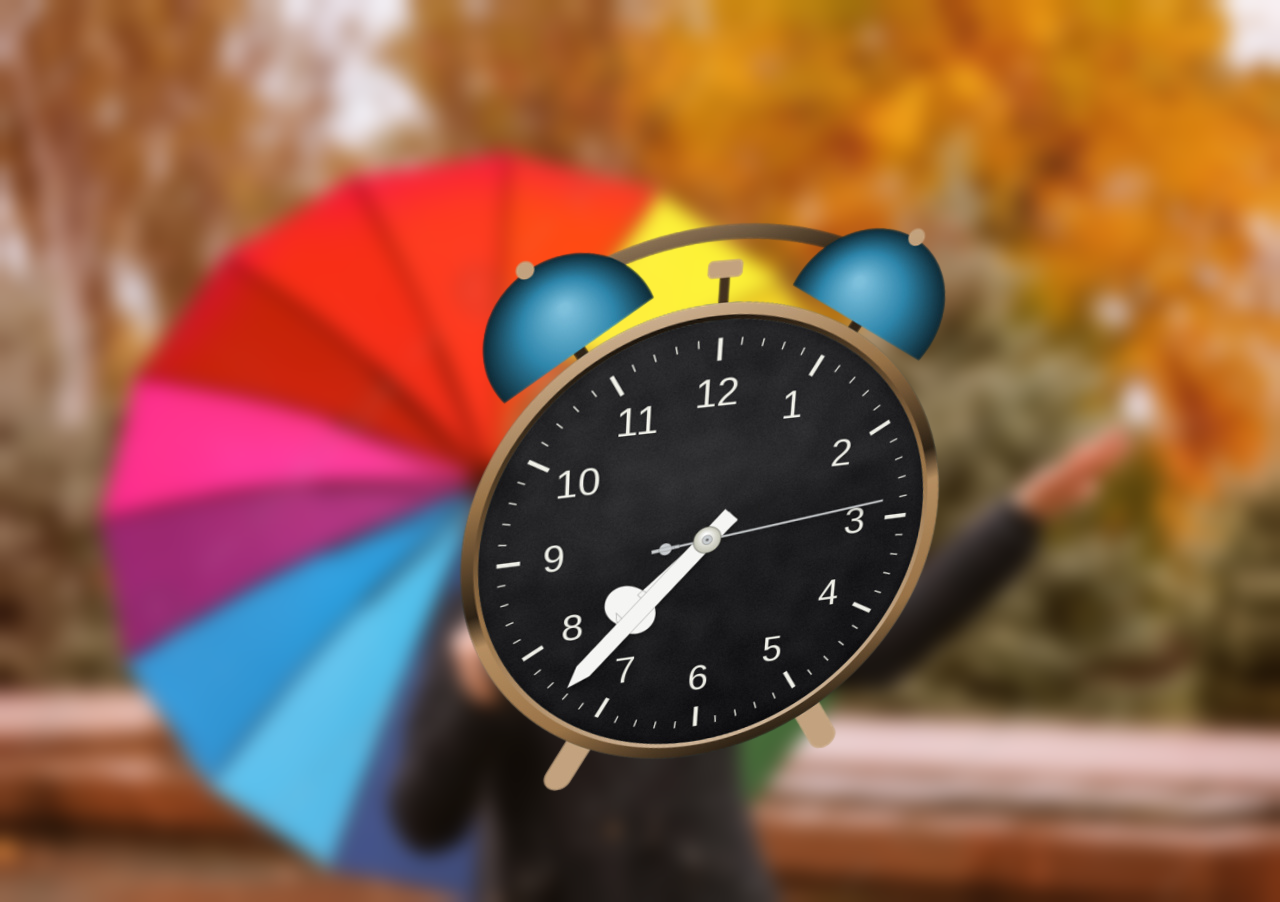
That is 7,37,14
